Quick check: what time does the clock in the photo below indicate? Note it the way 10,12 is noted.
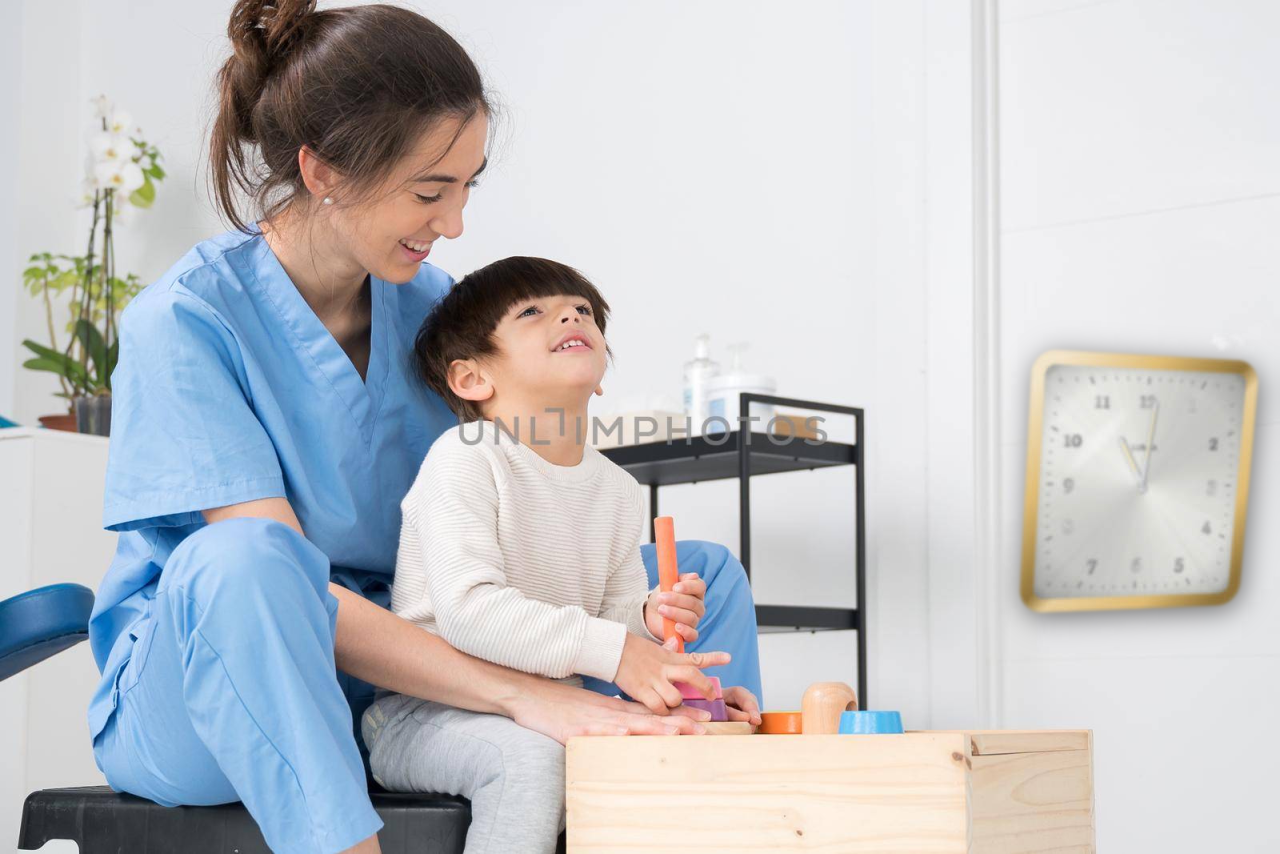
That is 11,01
